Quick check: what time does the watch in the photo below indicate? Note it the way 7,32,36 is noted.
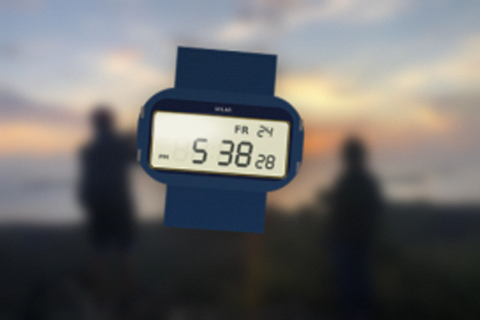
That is 5,38,28
